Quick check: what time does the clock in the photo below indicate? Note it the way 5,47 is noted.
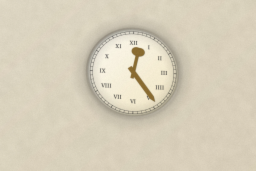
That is 12,24
